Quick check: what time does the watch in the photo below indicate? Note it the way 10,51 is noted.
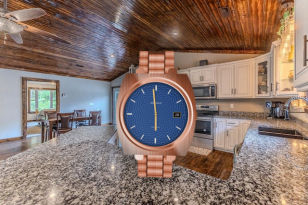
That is 5,59
